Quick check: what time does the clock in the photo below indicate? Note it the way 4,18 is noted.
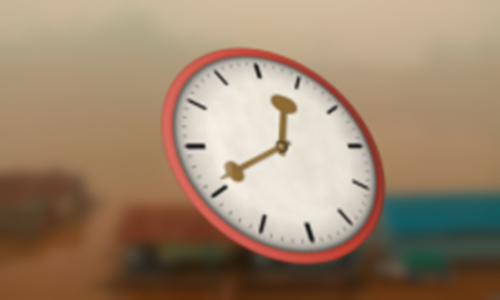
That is 12,41
